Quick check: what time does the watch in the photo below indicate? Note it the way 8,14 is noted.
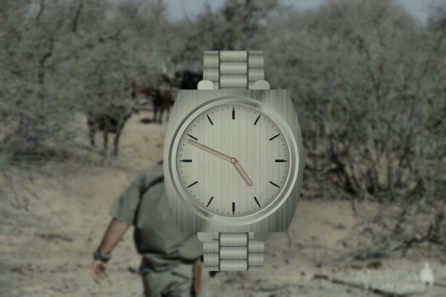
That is 4,49
